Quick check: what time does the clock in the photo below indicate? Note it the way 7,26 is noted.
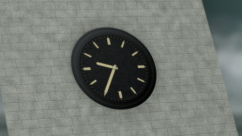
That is 9,35
